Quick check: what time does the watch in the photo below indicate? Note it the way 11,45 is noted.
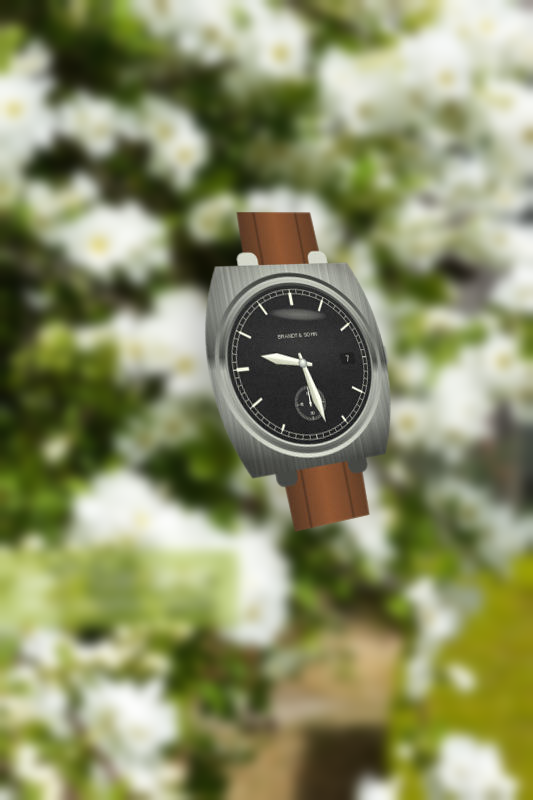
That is 9,28
